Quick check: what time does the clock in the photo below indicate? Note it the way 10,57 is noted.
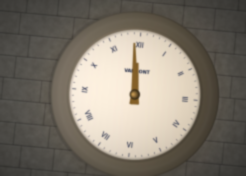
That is 11,59
